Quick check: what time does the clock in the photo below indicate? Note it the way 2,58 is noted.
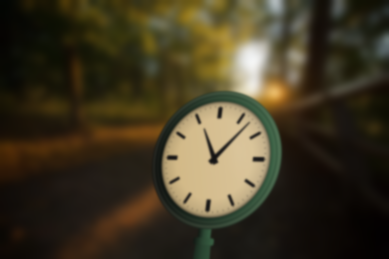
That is 11,07
